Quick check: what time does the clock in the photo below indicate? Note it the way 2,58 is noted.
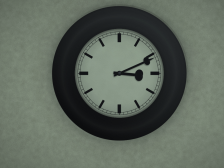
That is 3,11
